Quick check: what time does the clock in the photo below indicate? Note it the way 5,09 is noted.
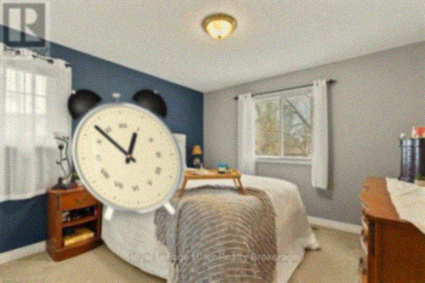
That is 12,53
